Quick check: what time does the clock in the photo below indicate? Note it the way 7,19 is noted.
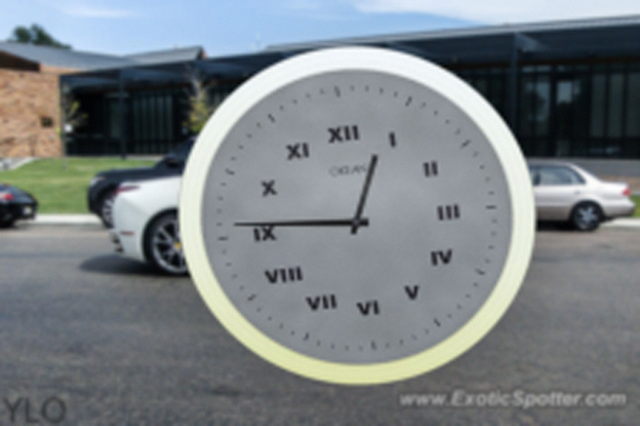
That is 12,46
